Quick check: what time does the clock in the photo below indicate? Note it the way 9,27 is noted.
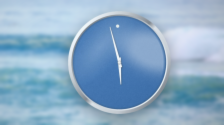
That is 5,58
